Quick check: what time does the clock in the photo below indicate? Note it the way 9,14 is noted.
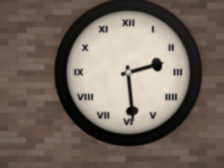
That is 2,29
